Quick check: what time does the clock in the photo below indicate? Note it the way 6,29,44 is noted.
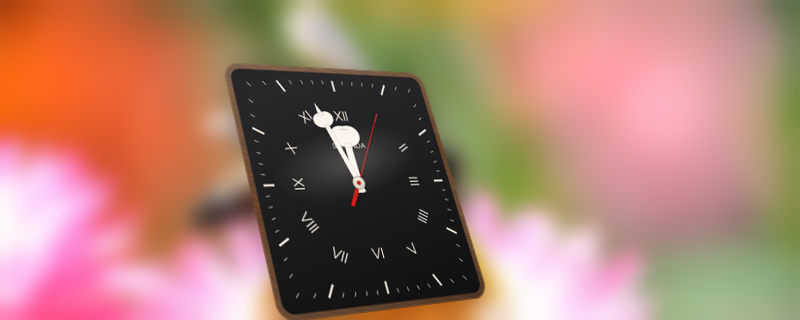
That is 11,57,05
